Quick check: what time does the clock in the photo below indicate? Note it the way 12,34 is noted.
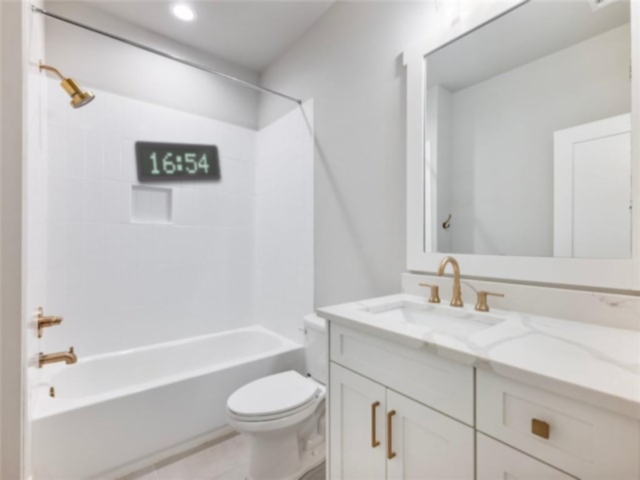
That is 16,54
